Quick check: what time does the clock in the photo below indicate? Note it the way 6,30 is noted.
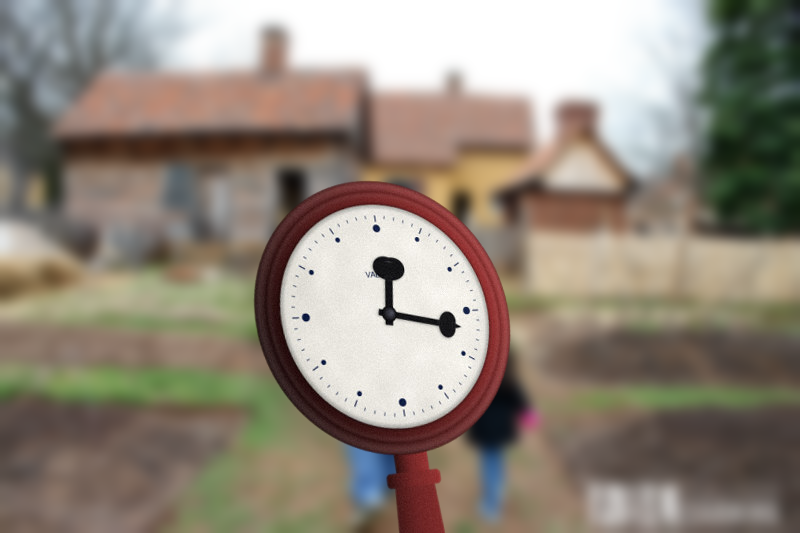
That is 12,17
